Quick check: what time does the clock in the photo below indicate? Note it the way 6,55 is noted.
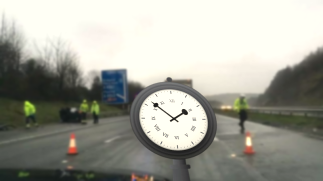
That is 1,52
